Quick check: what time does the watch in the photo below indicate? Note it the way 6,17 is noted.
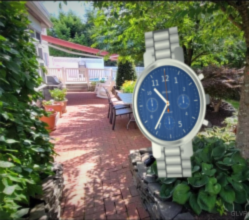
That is 10,36
